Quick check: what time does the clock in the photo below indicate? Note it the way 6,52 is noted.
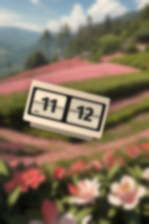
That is 11,12
